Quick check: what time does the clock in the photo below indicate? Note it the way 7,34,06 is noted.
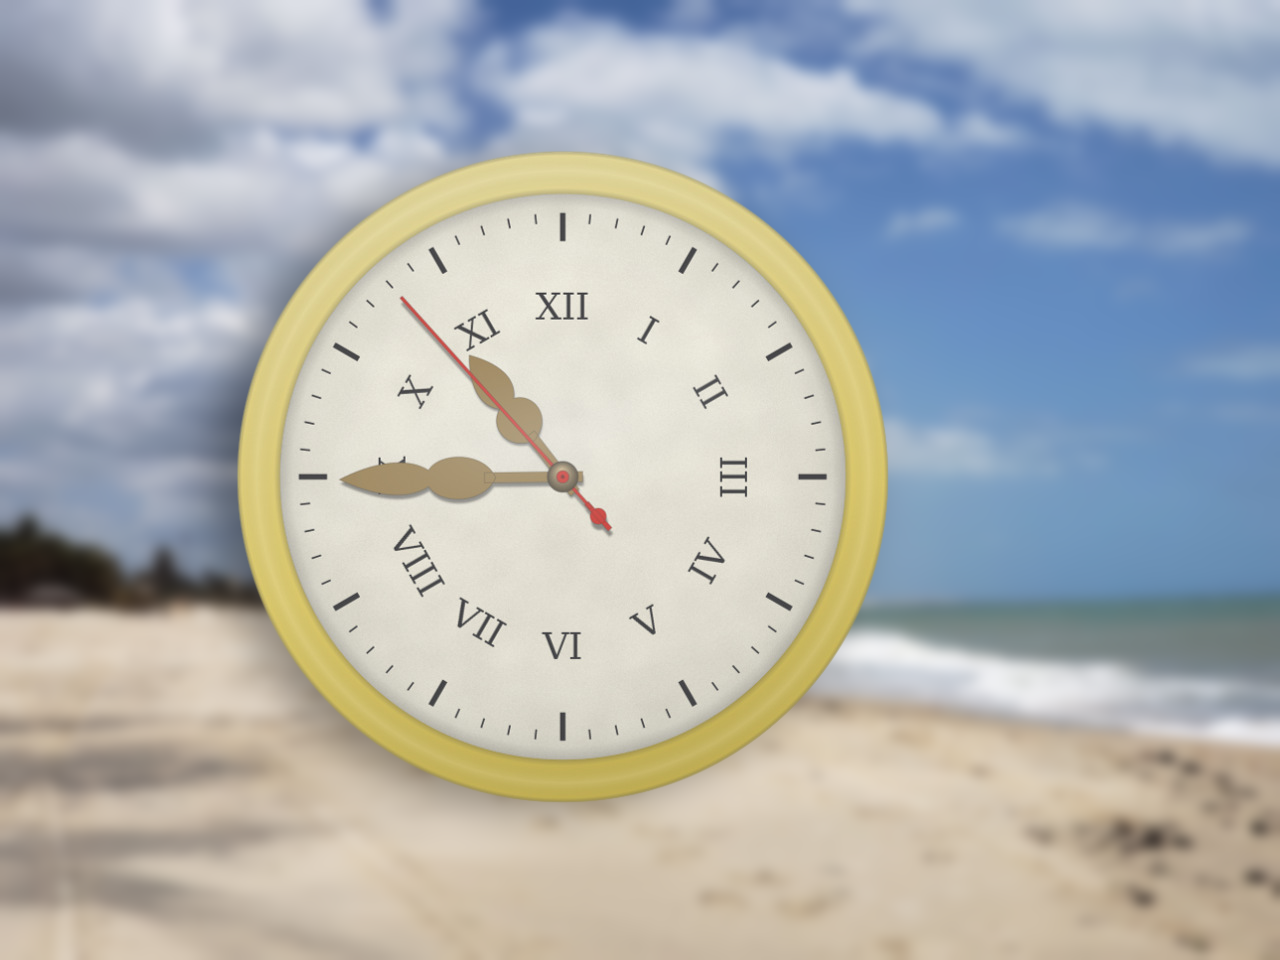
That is 10,44,53
